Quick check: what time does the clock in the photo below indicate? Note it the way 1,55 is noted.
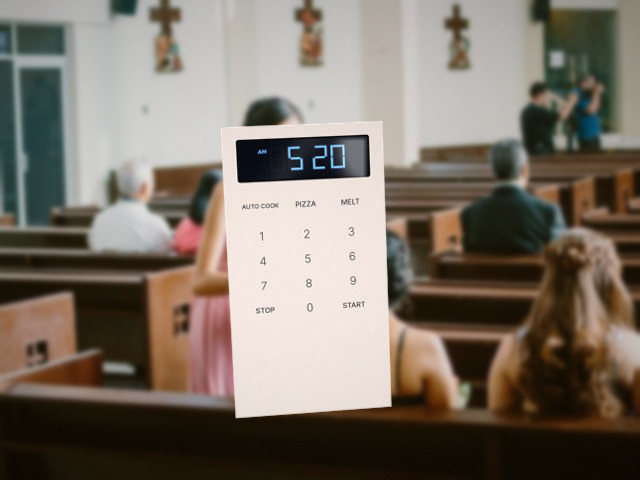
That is 5,20
